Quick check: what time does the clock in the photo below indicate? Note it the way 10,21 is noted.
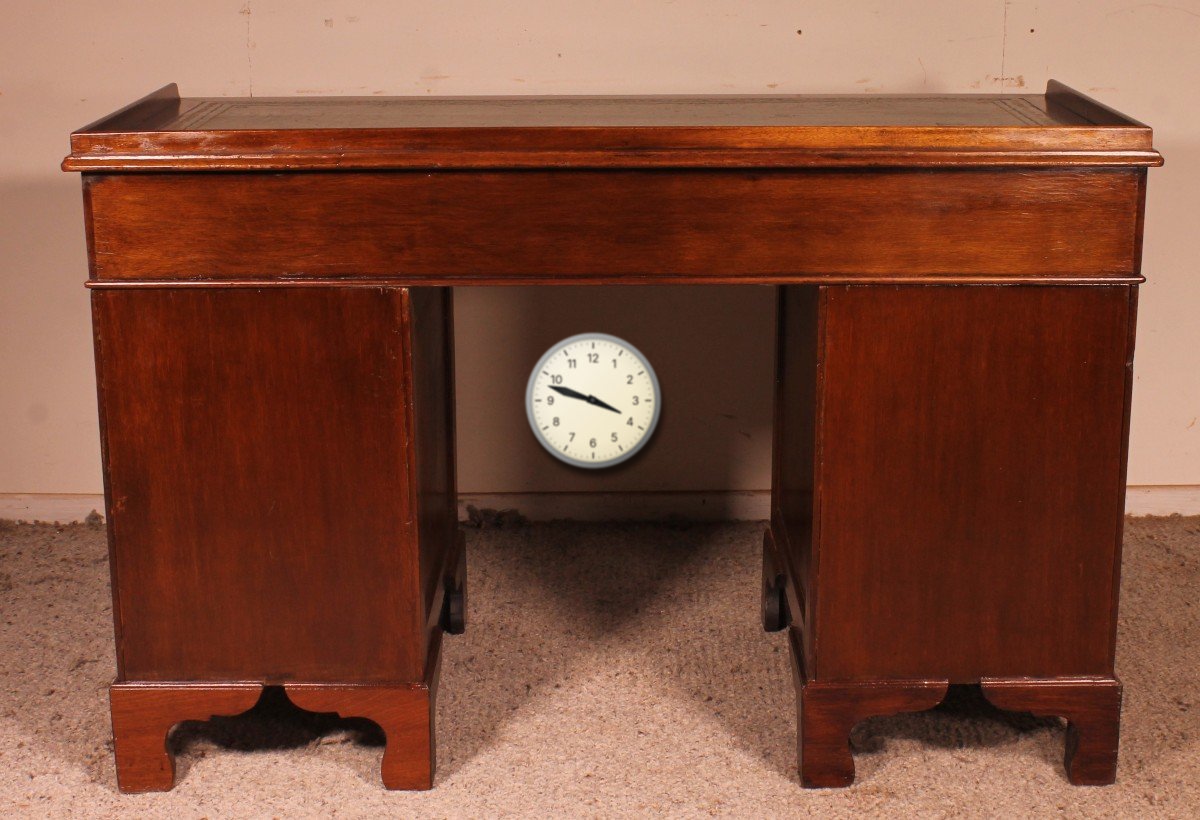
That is 3,48
